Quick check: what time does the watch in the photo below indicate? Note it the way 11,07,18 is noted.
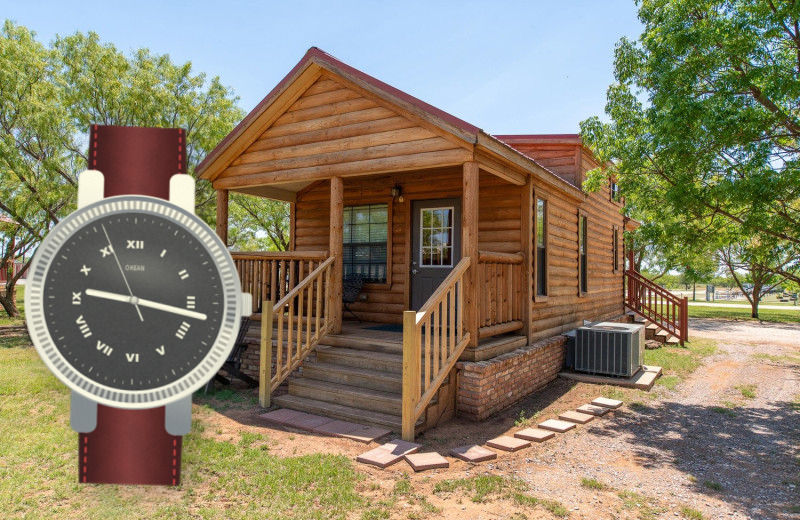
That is 9,16,56
